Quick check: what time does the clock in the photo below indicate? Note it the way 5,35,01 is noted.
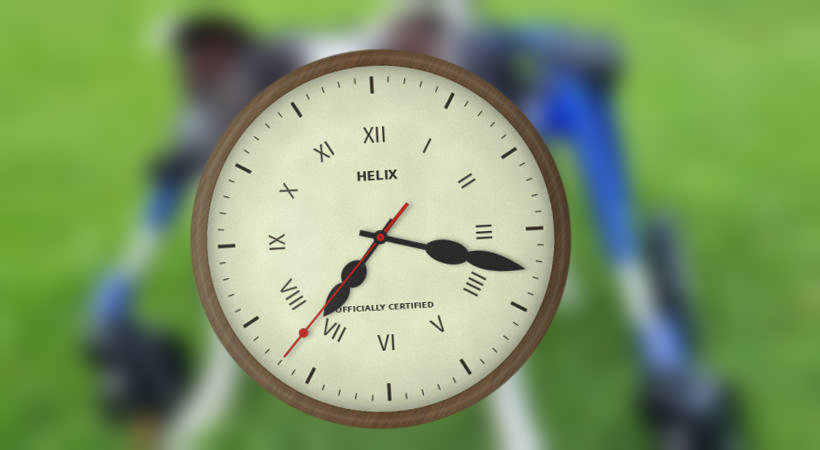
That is 7,17,37
